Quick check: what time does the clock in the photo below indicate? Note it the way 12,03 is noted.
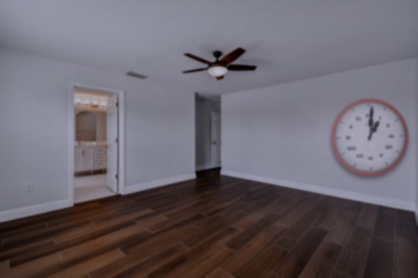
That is 1,01
